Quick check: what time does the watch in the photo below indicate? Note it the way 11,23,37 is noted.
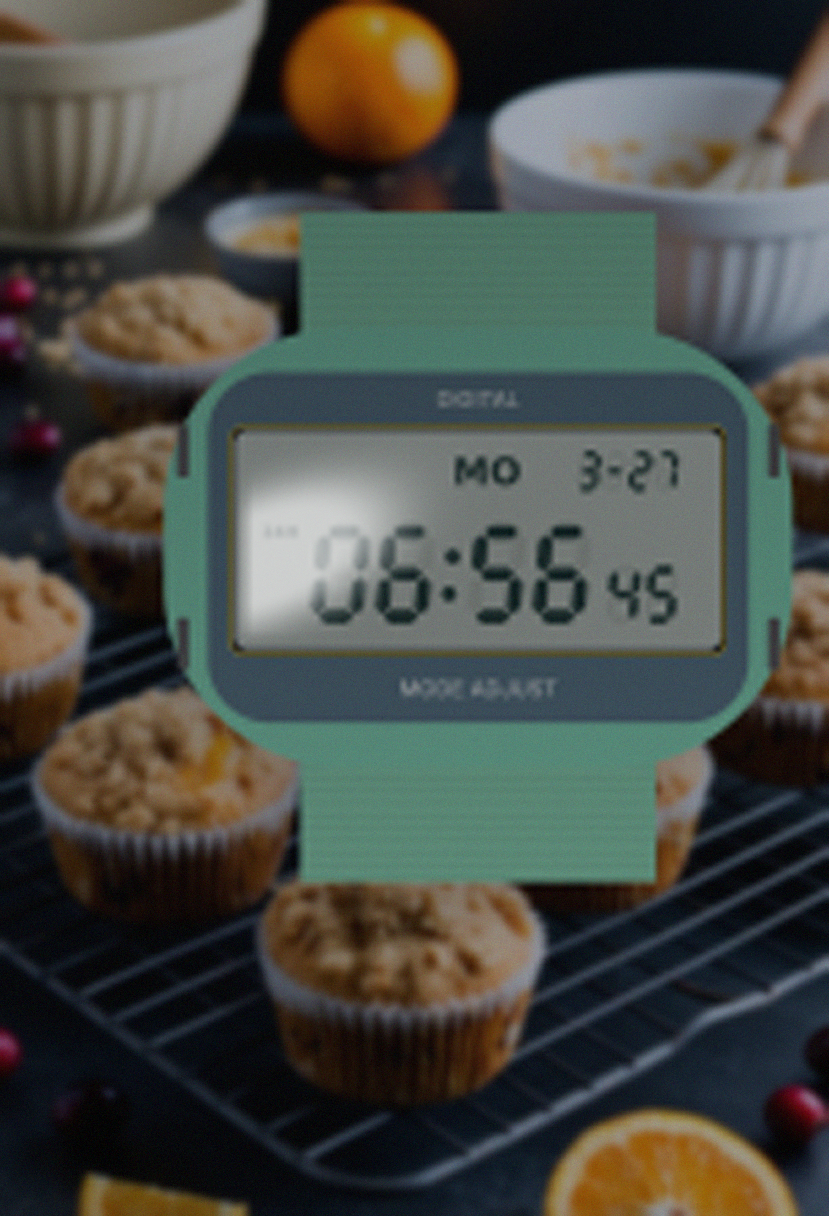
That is 6,56,45
